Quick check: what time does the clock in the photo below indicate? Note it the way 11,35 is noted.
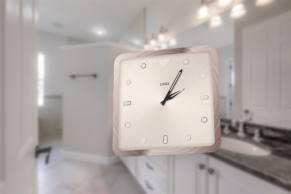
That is 2,05
